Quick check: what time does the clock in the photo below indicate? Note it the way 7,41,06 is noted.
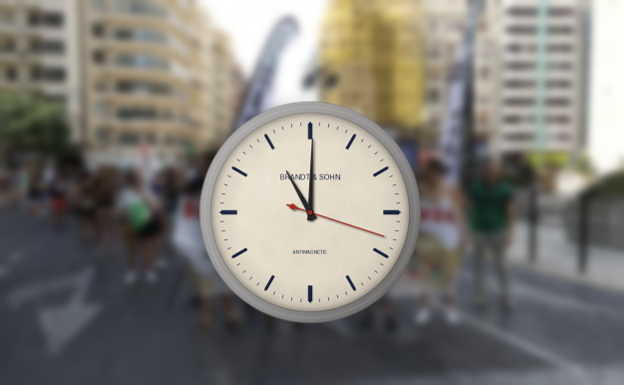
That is 11,00,18
